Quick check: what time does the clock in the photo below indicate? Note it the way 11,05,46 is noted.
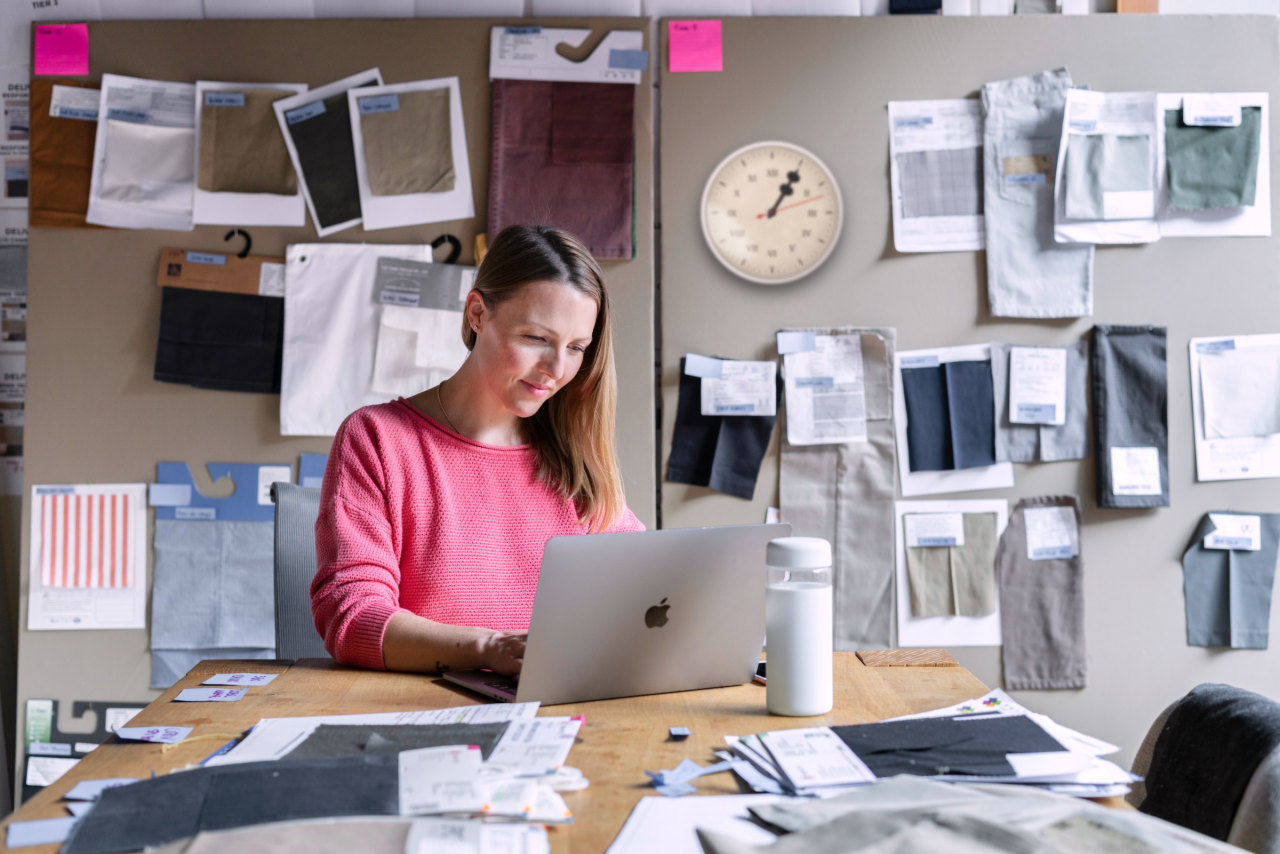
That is 1,05,12
